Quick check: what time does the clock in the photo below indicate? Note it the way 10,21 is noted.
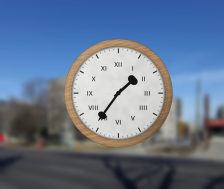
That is 1,36
